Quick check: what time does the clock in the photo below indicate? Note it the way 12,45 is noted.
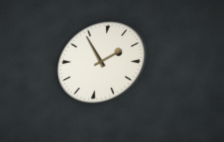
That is 1,54
